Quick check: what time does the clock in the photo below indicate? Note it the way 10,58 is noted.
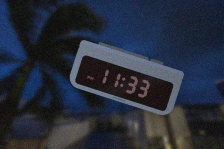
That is 11,33
